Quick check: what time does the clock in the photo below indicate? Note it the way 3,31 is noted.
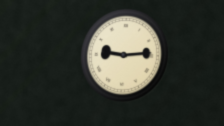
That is 9,14
